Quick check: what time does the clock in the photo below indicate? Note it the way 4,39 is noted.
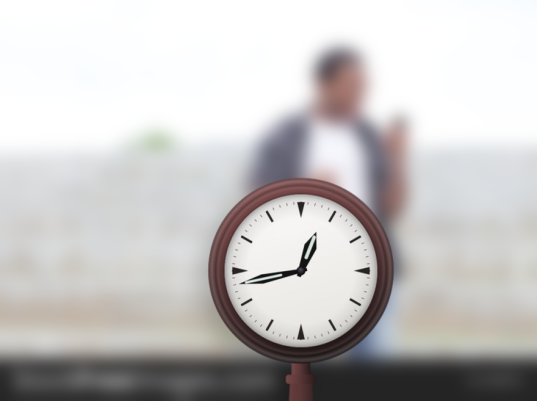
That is 12,43
